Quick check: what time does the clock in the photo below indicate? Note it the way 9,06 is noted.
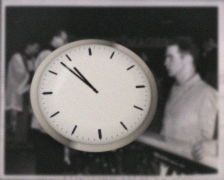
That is 10,53
